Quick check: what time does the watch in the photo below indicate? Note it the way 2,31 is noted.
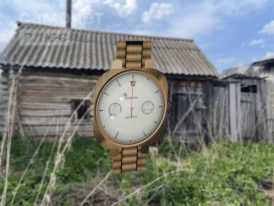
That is 10,42
